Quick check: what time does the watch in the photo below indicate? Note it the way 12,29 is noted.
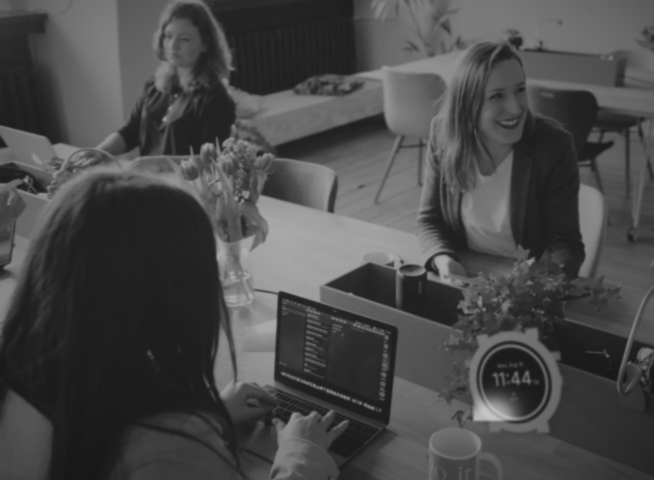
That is 11,44
